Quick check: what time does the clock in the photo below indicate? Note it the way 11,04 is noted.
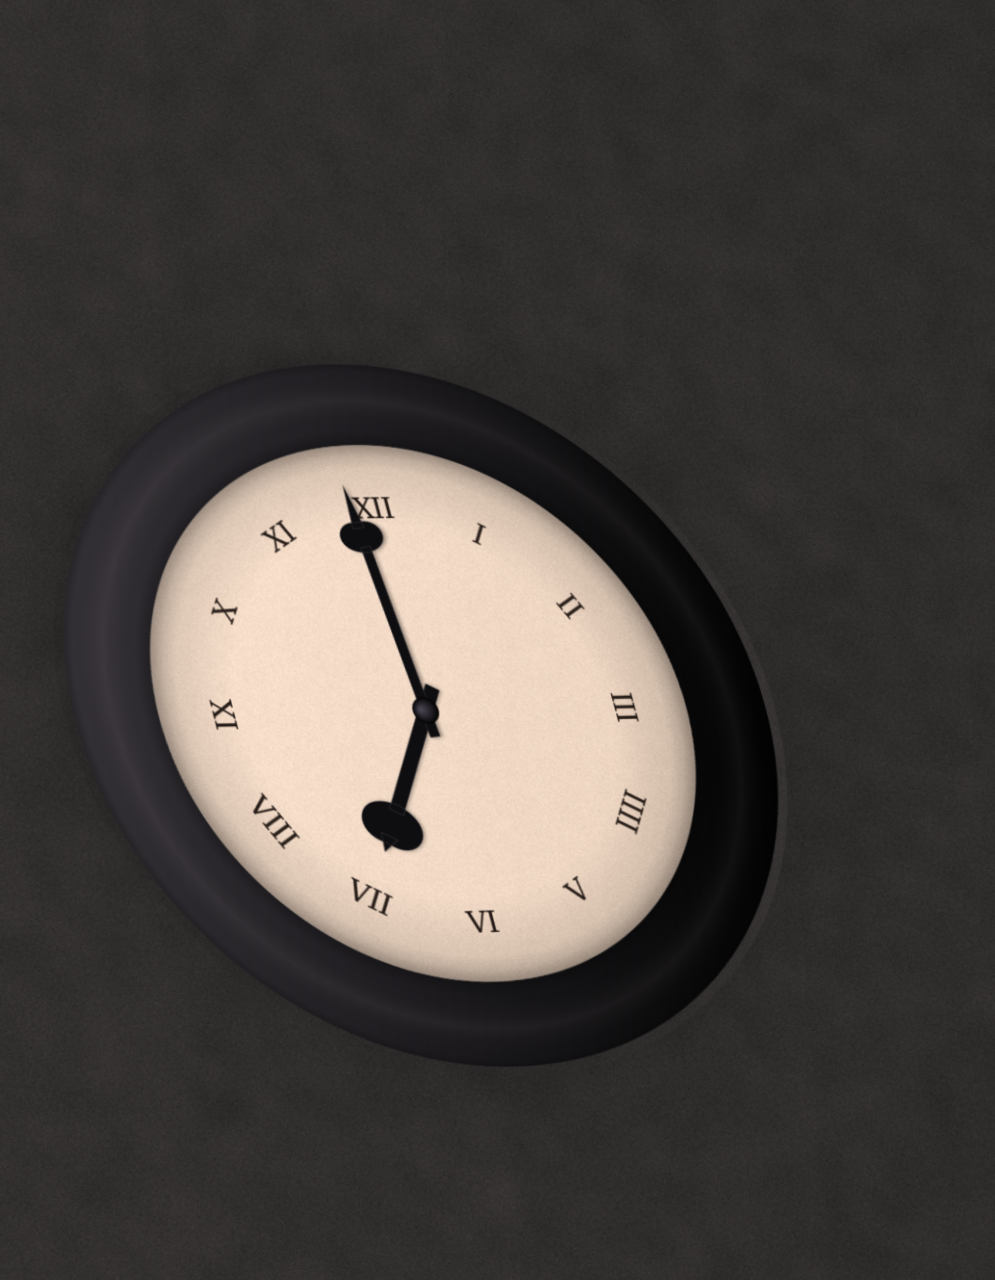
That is 6,59
